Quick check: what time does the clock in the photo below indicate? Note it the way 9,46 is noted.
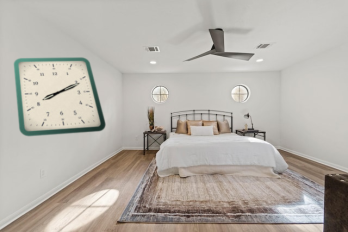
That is 8,11
